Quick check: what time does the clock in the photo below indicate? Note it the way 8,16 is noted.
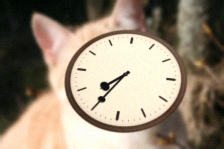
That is 7,35
